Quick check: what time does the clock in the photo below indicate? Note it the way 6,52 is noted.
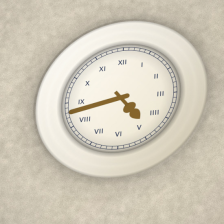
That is 4,43
